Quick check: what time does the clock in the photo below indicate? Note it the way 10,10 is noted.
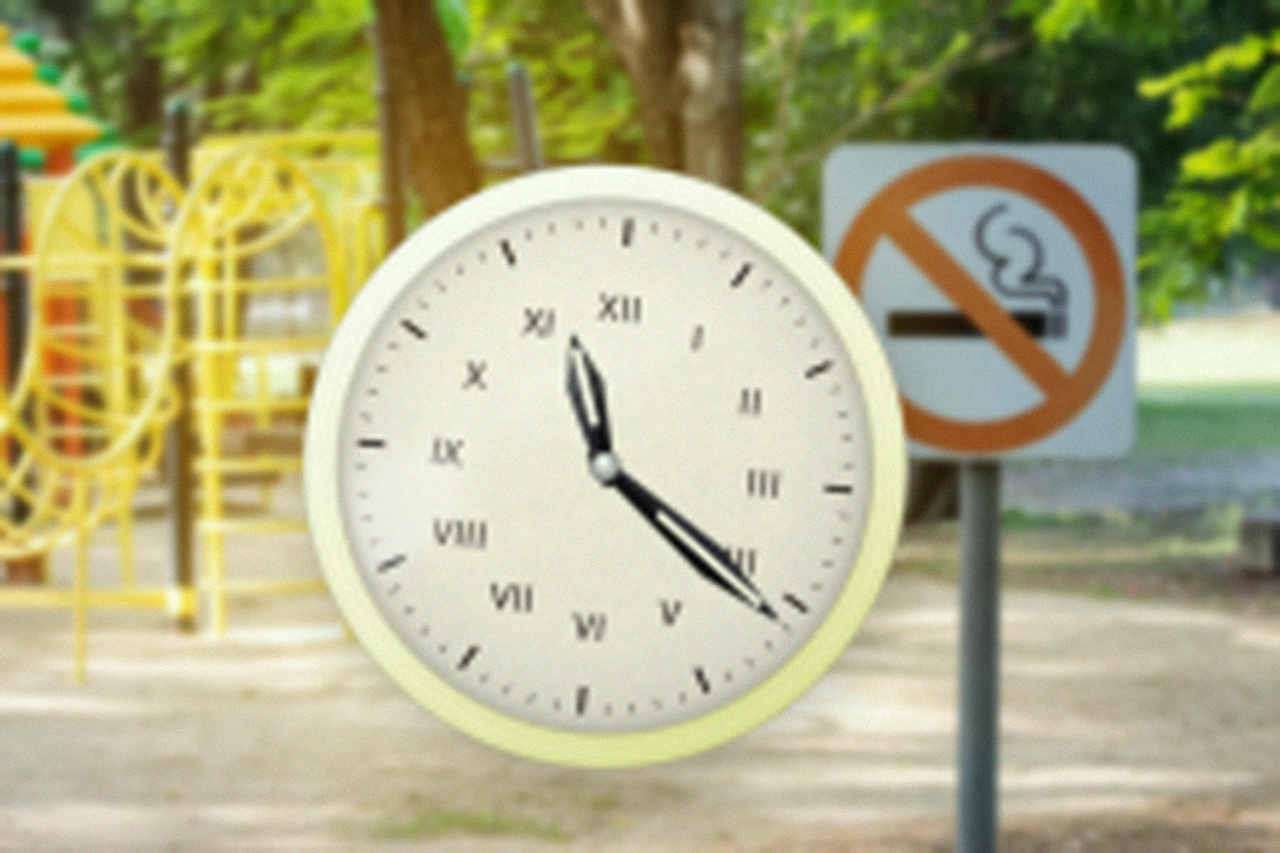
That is 11,21
